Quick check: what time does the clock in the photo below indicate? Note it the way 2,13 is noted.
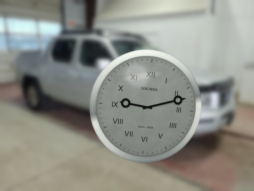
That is 9,12
